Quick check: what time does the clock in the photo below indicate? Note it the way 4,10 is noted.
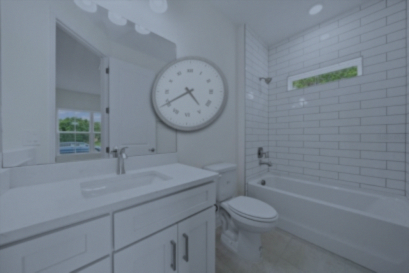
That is 4,40
